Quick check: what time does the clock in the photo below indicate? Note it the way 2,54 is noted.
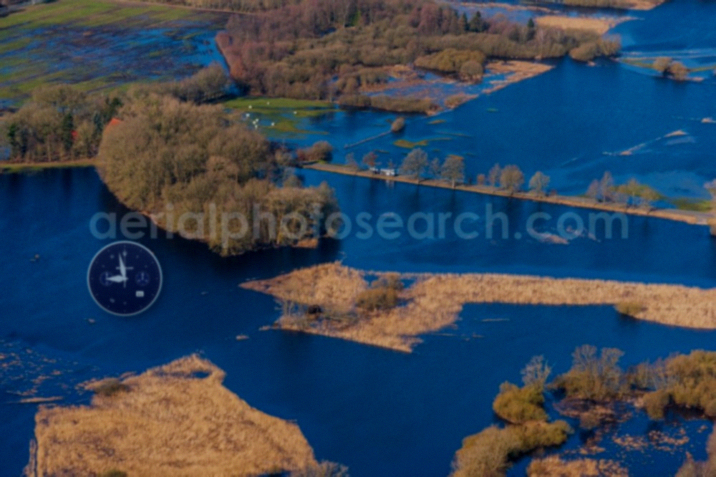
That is 8,58
